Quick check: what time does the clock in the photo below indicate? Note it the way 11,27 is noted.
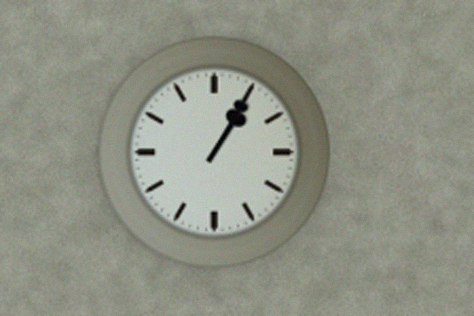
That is 1,05
